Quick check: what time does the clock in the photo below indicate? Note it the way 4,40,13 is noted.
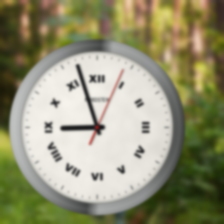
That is 8,57,04
